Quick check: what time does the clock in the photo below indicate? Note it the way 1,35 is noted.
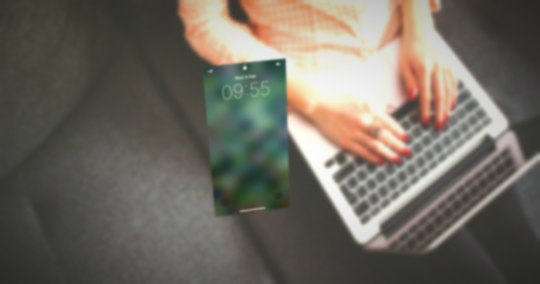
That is 9,55
